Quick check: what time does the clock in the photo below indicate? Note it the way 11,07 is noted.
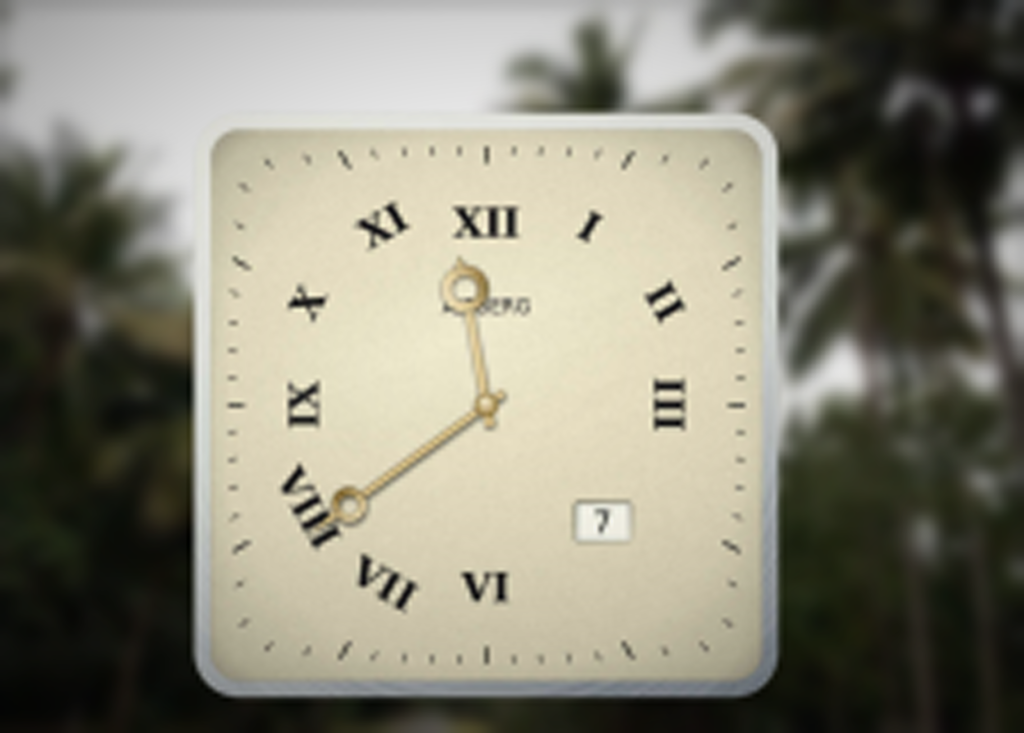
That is 11,39
